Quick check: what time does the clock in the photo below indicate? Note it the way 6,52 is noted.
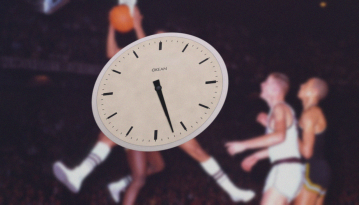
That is 5,27
